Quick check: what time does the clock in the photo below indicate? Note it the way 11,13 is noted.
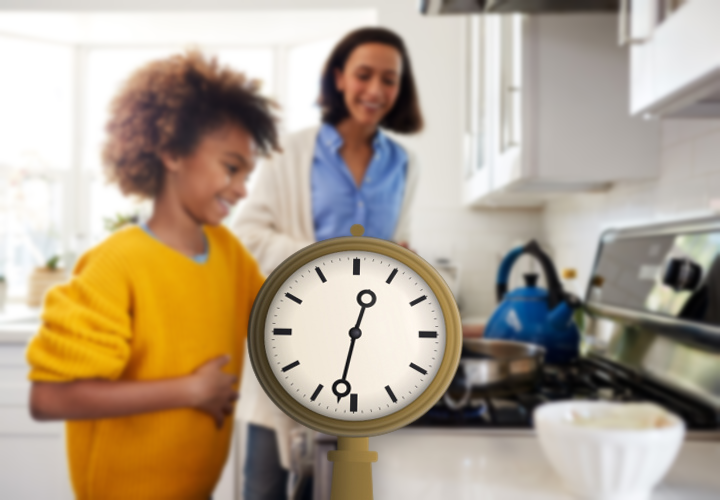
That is 12,32
